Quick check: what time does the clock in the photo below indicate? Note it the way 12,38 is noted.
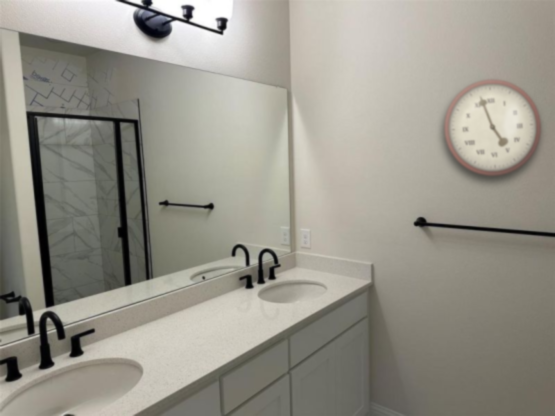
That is 4,57
